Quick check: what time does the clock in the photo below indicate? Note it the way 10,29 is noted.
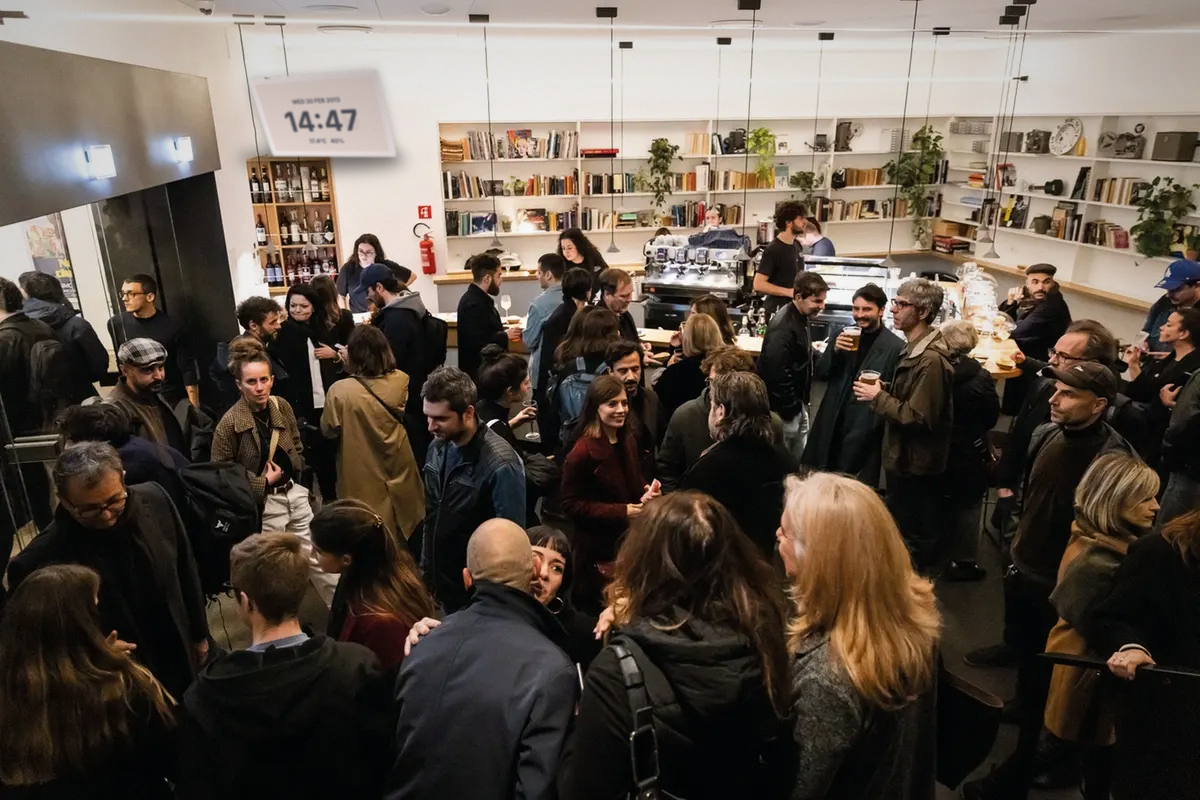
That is 14,47
